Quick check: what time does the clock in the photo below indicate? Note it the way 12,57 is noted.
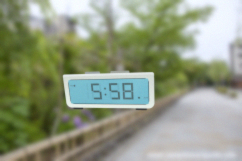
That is 5,58
